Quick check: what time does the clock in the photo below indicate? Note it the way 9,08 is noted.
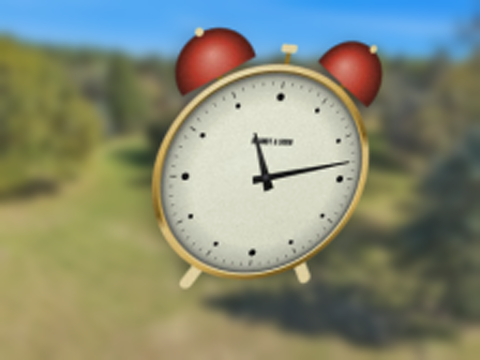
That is 11,13
